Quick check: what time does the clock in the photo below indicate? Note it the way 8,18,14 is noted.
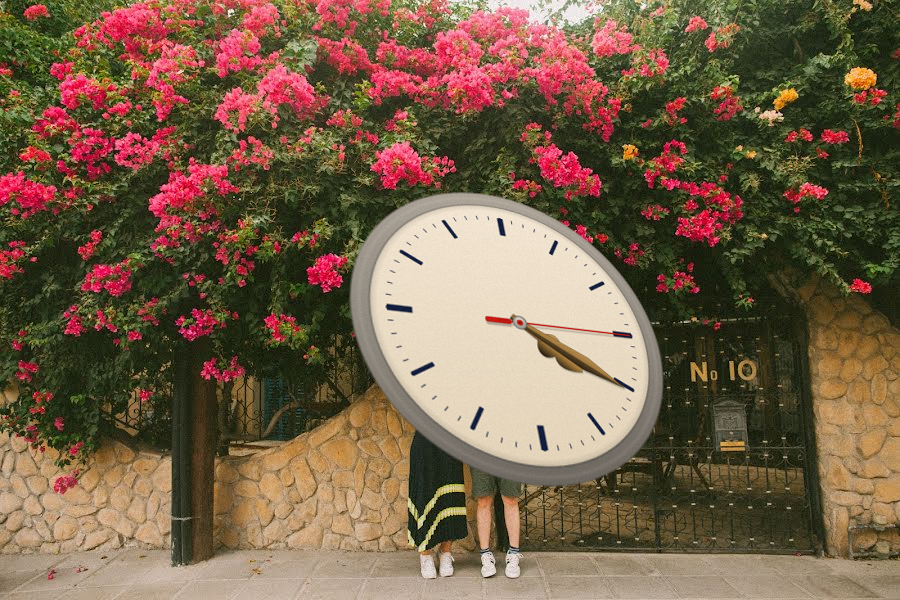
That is 4,20,15
